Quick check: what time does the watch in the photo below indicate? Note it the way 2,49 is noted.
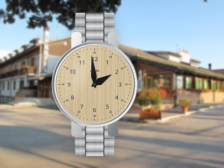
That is 1,59
